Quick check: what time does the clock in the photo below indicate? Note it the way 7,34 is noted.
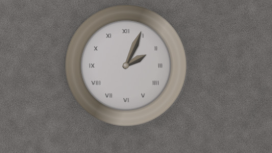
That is 2,04
